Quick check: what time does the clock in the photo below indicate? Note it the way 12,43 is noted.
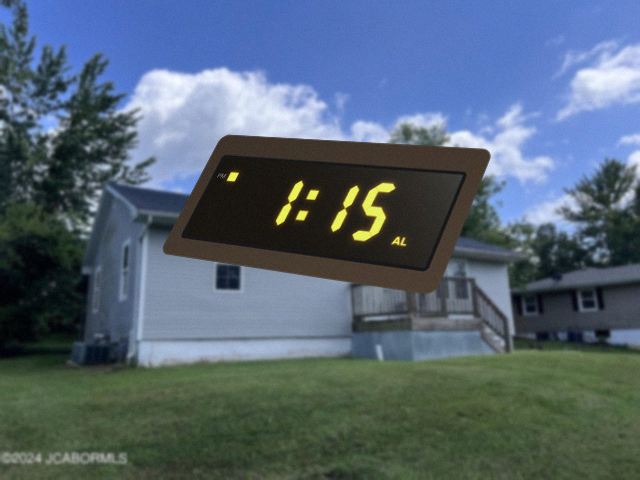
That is 1,15
